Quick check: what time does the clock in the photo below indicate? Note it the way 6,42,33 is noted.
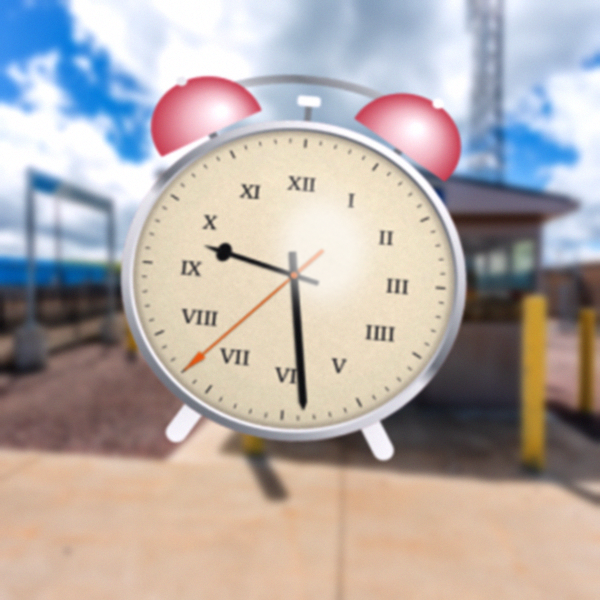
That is 9,28,37
